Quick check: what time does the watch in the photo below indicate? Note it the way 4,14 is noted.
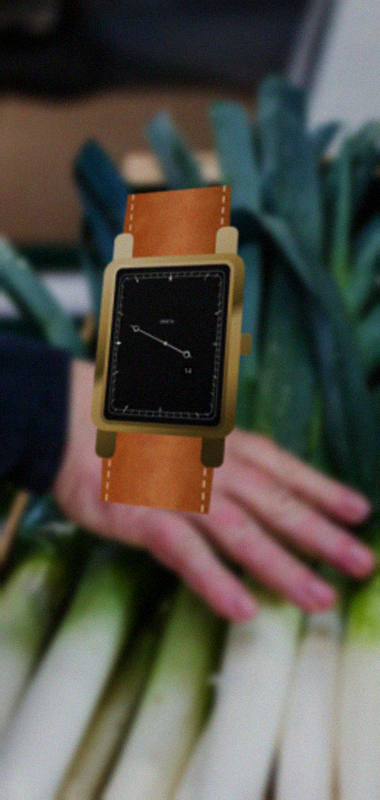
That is 3,49
